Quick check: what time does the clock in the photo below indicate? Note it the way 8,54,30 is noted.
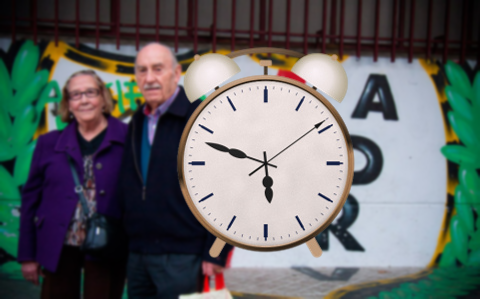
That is 5,48,09
